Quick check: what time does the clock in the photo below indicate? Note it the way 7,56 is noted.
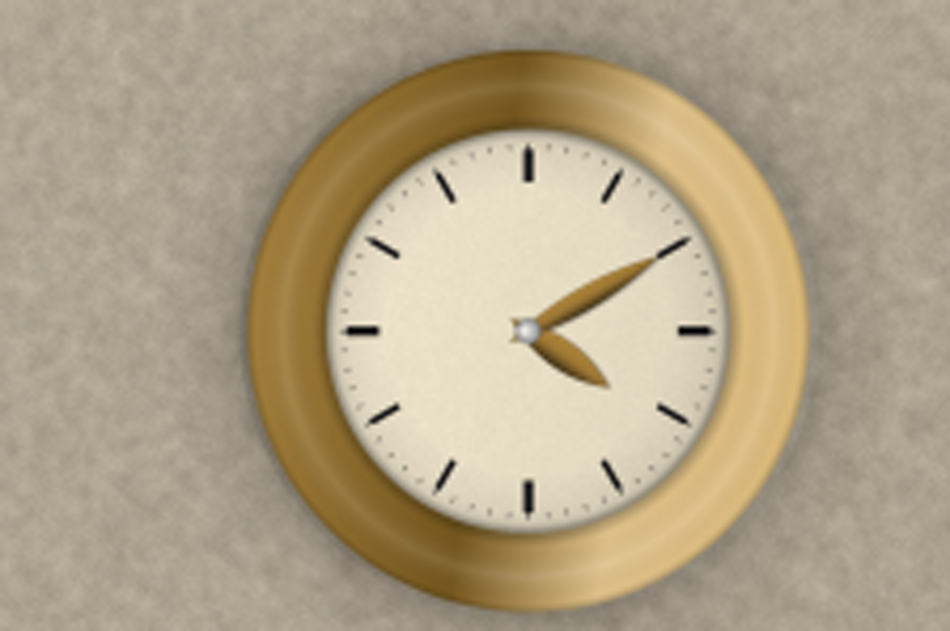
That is 4,10
